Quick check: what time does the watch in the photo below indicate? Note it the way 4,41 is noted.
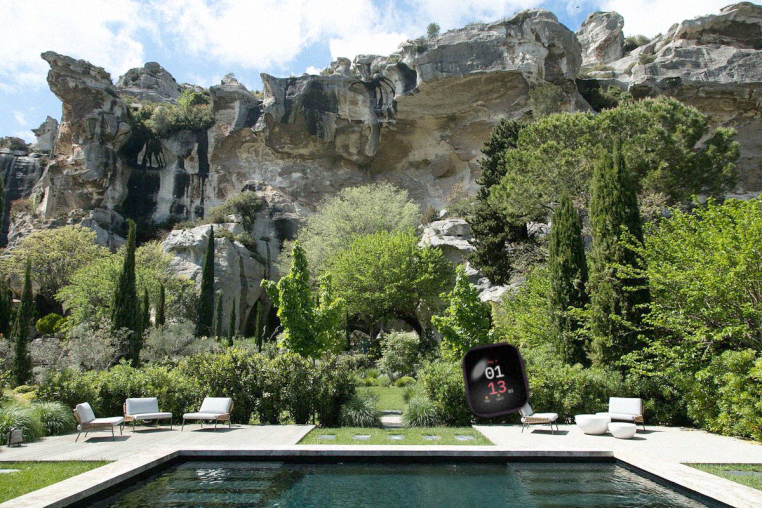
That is 1,13
